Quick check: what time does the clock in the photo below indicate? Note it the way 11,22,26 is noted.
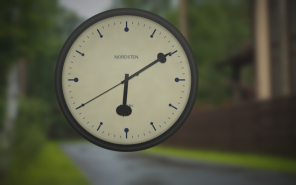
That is 6,09,40
